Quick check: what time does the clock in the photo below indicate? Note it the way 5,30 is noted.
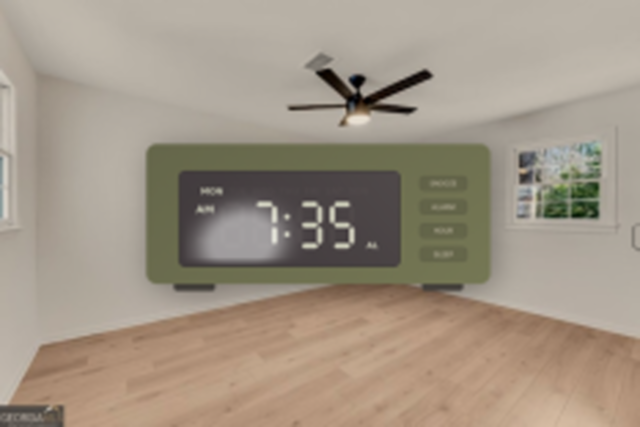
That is 7,35
